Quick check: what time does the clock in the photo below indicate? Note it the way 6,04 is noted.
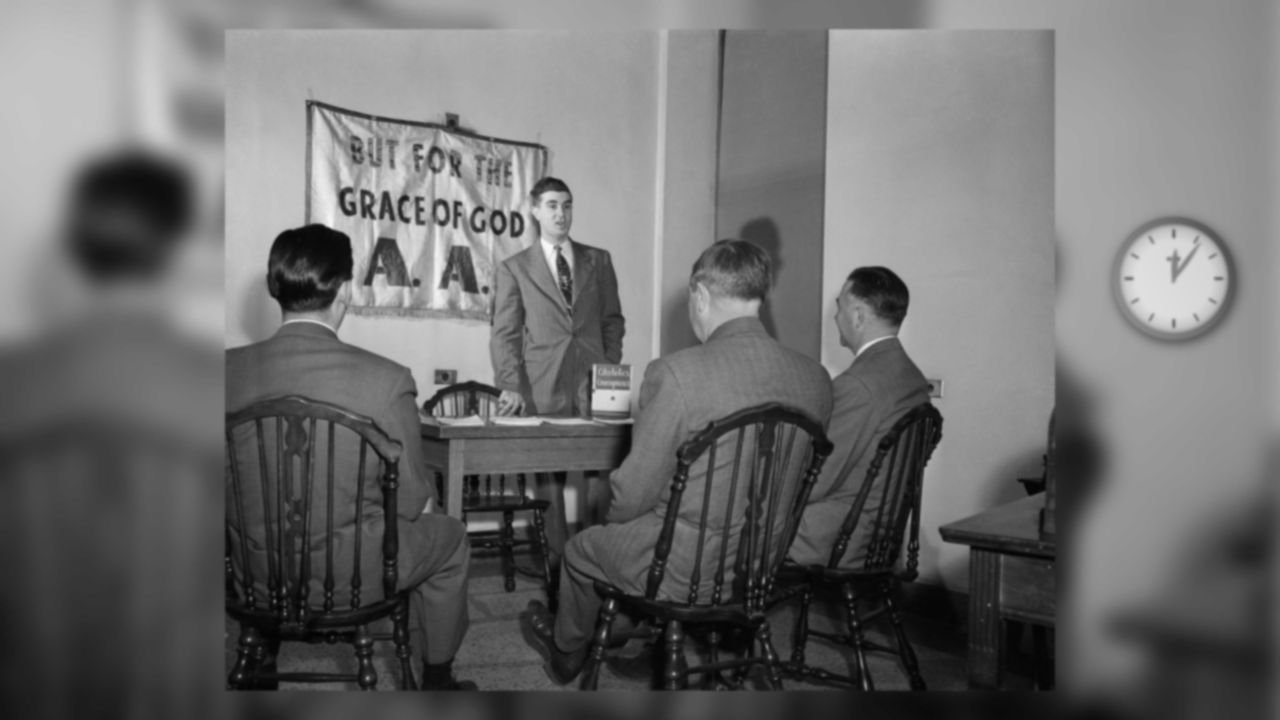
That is 12,06
